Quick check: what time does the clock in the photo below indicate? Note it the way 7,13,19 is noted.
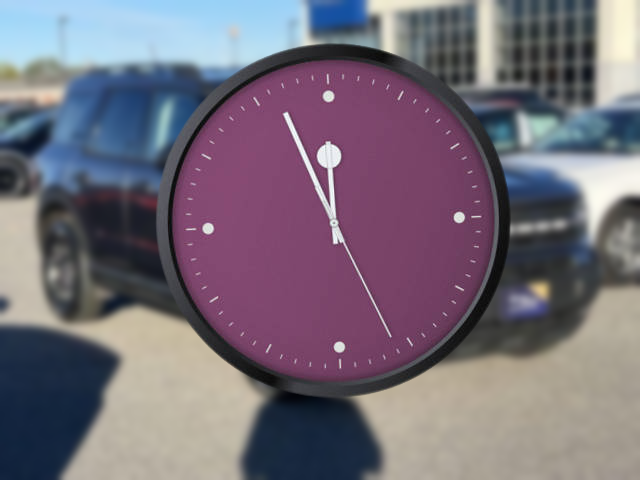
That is 11,56,26
